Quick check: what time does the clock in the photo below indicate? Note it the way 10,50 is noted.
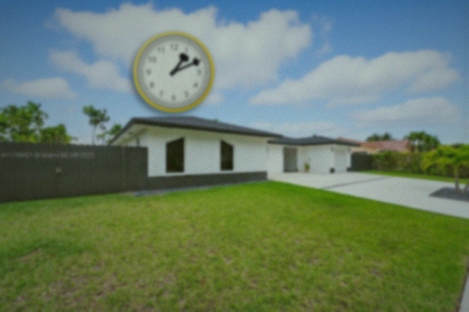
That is 1,11
